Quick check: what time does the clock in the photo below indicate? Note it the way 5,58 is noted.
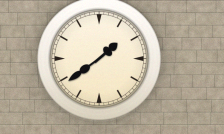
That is 1,39
